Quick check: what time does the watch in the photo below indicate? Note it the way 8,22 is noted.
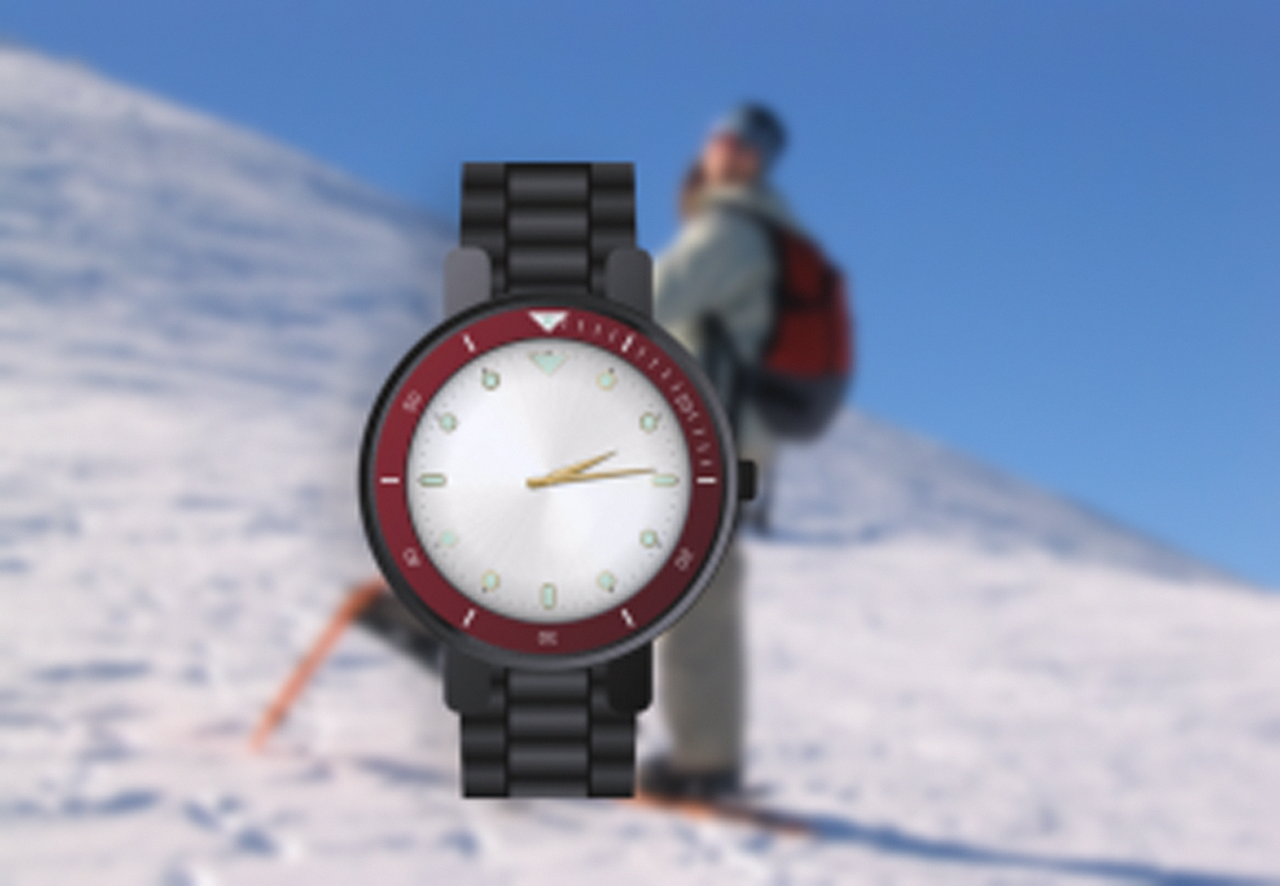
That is 2,14
